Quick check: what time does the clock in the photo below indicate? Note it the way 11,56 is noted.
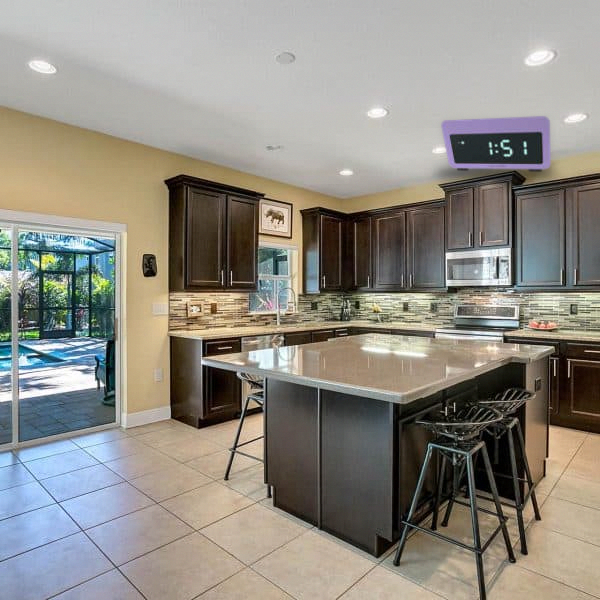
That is 1,51
